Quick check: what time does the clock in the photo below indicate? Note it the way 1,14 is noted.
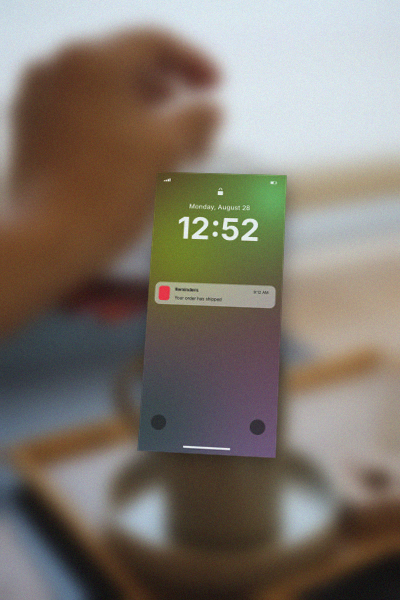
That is 12,52
